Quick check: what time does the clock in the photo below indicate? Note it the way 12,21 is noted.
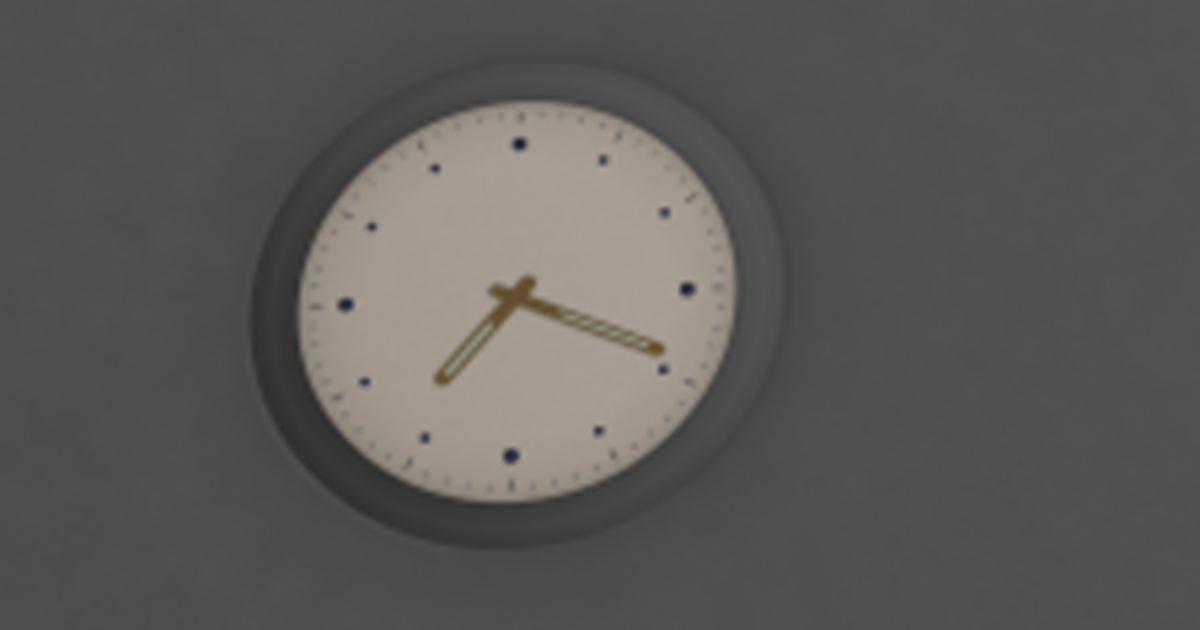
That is 7,19
